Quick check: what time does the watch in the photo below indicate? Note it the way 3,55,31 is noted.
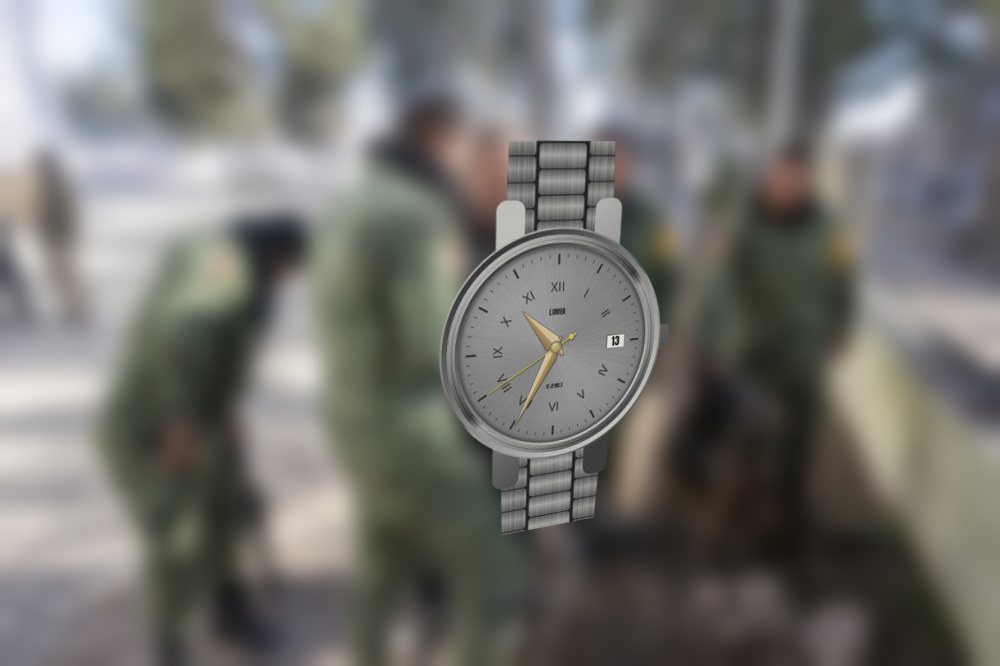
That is 10,34,40
